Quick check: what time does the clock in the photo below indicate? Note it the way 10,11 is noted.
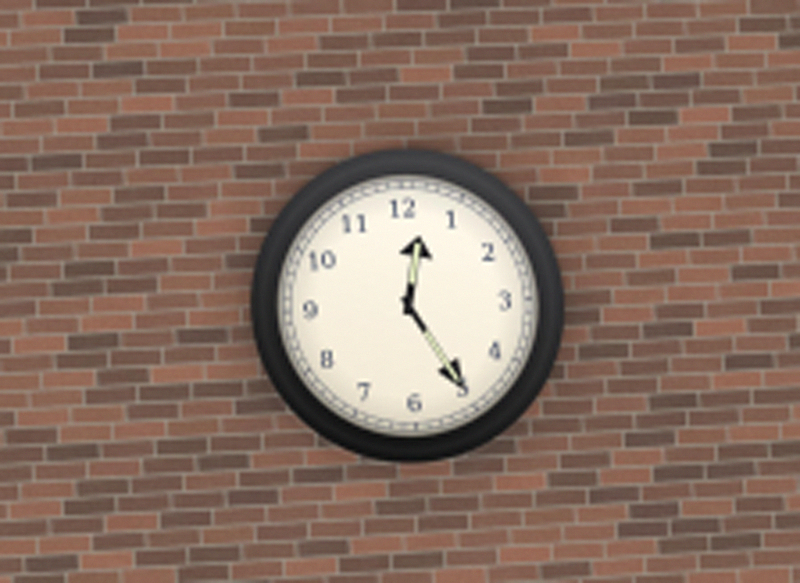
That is 12,25
